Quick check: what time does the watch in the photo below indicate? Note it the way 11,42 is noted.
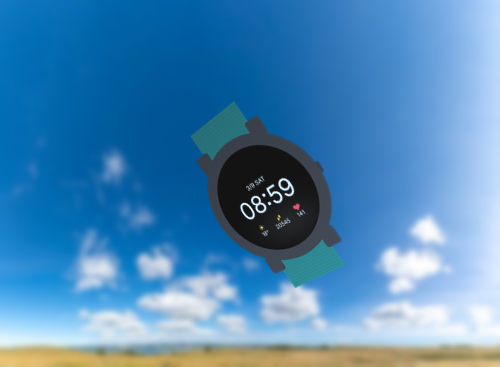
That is 8,59
